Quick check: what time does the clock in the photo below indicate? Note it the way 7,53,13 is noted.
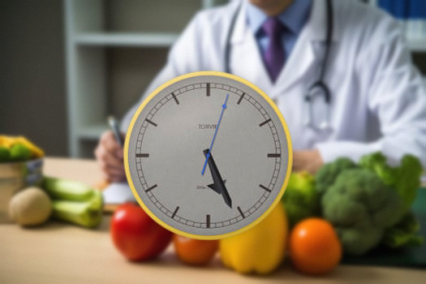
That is 5,26,03
